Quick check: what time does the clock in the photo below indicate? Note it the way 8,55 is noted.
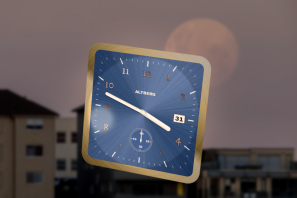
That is 3,48
